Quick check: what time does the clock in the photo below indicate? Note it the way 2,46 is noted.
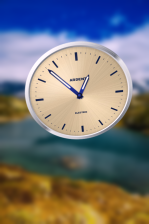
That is 12,53
